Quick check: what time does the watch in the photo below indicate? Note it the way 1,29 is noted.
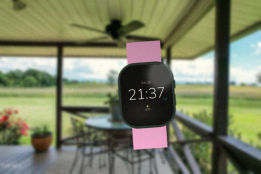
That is 21,37
